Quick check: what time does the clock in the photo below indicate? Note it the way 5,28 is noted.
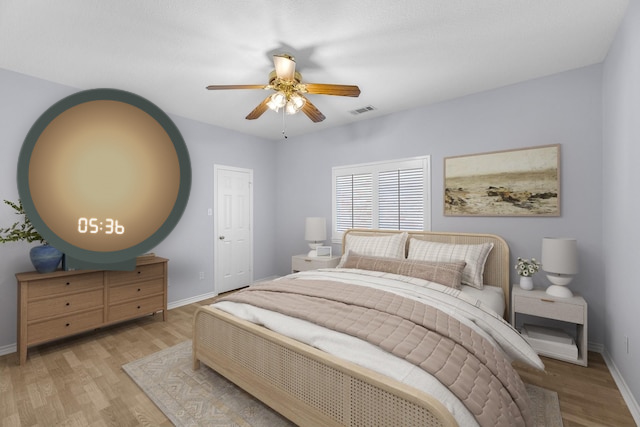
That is 5,36
